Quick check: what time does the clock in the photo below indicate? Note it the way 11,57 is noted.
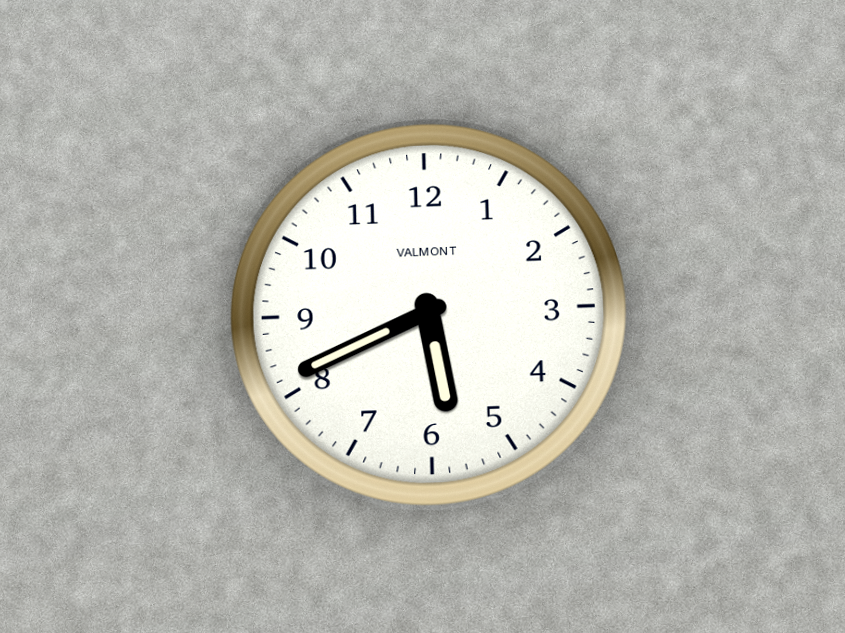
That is 5,41
